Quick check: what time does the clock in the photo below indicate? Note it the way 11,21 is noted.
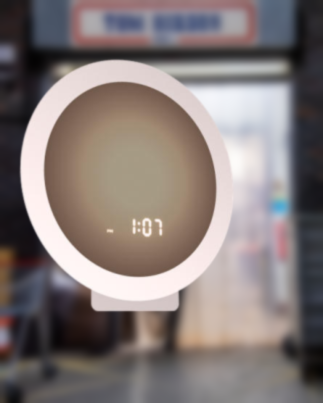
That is 1,07
